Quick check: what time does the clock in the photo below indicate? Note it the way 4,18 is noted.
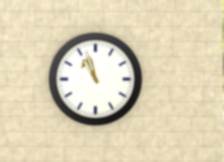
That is 10,57
